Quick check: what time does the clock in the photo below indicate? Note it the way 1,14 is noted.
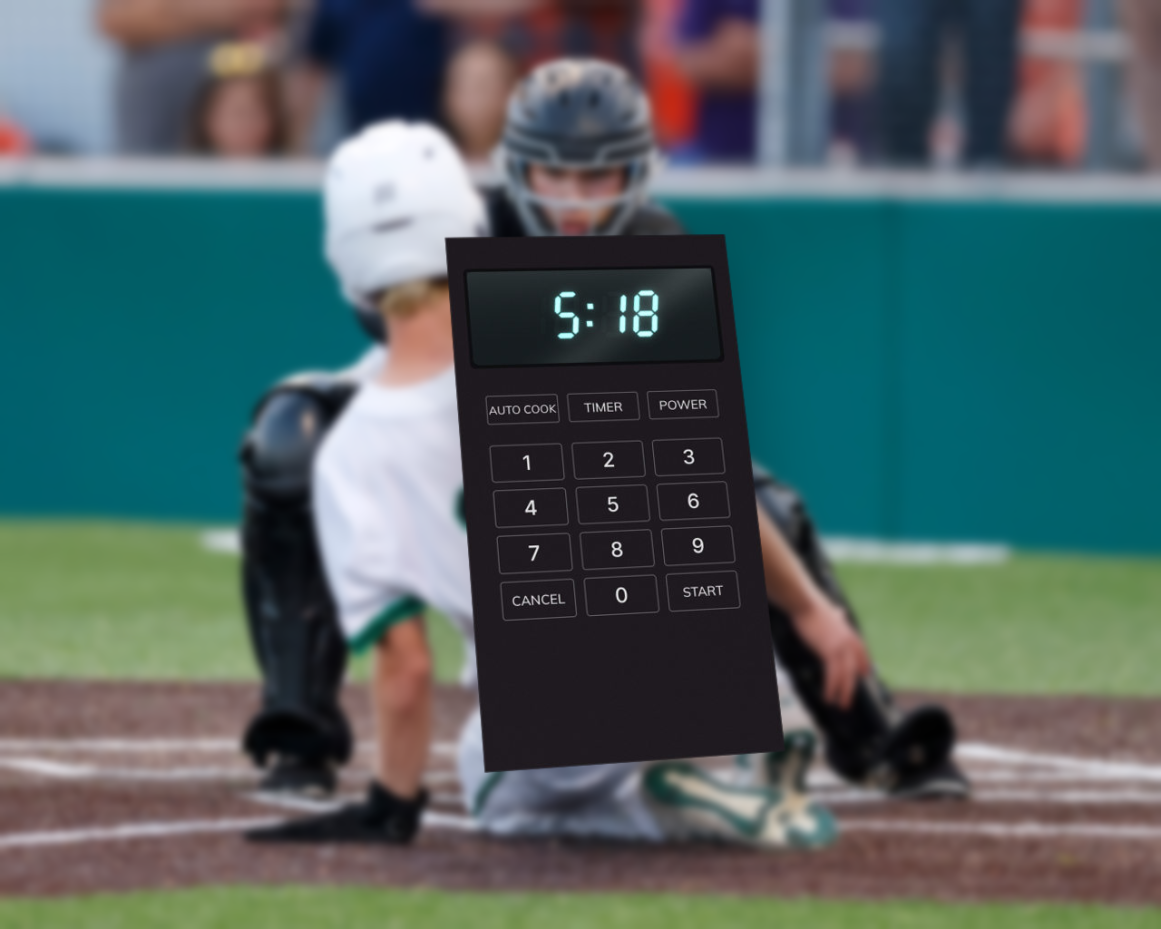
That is 5,18
